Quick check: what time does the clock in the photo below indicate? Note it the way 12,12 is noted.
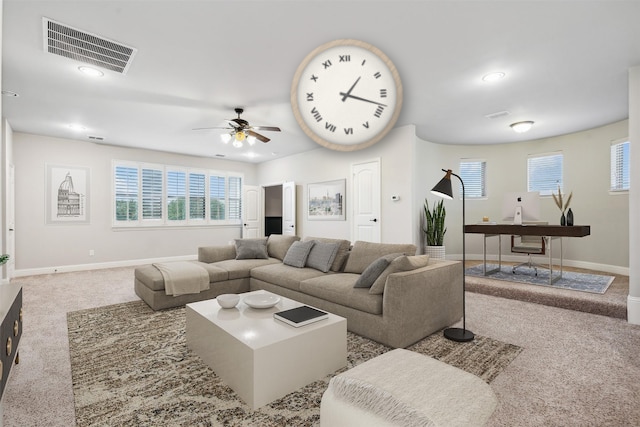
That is 1,18
